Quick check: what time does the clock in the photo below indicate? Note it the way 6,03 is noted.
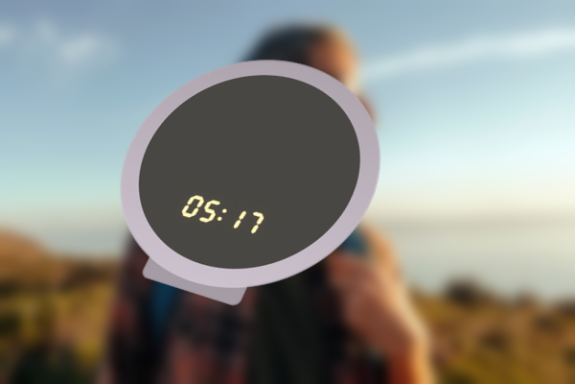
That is 5,17
